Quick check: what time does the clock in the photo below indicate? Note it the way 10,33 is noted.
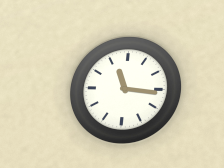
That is 11,16
